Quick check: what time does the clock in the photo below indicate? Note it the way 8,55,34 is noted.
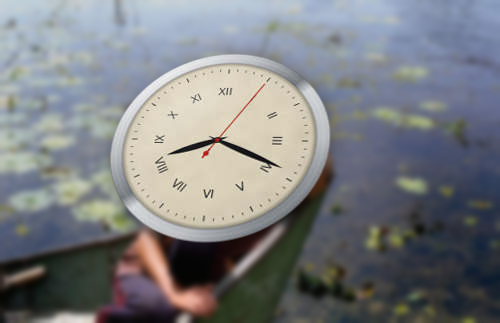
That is 8,19,05
